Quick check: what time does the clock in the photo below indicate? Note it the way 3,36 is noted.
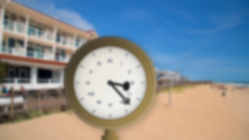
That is 3,23
